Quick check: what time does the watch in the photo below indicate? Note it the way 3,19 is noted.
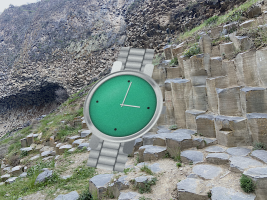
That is 3,01
